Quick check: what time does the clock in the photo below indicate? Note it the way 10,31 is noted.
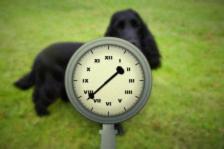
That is 1,38
